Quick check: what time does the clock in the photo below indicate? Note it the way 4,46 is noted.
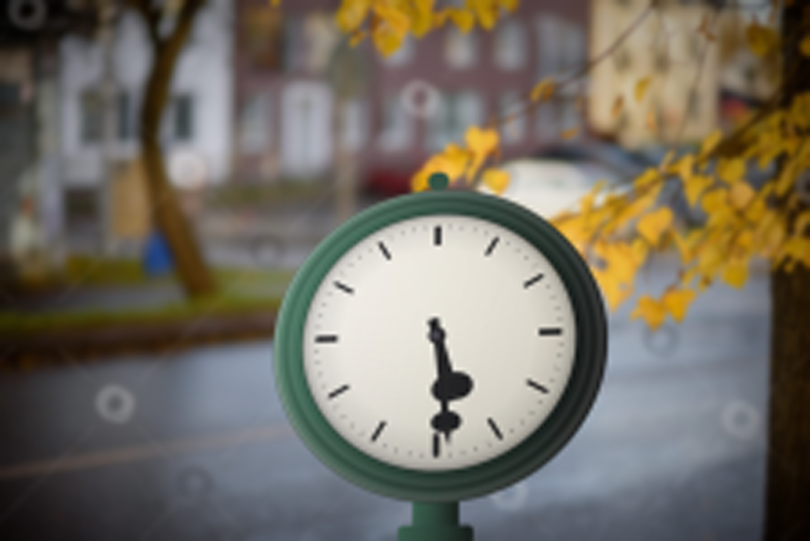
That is 5,29
